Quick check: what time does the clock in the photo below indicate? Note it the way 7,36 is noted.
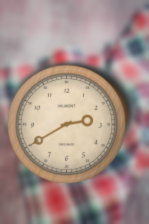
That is 2,40
